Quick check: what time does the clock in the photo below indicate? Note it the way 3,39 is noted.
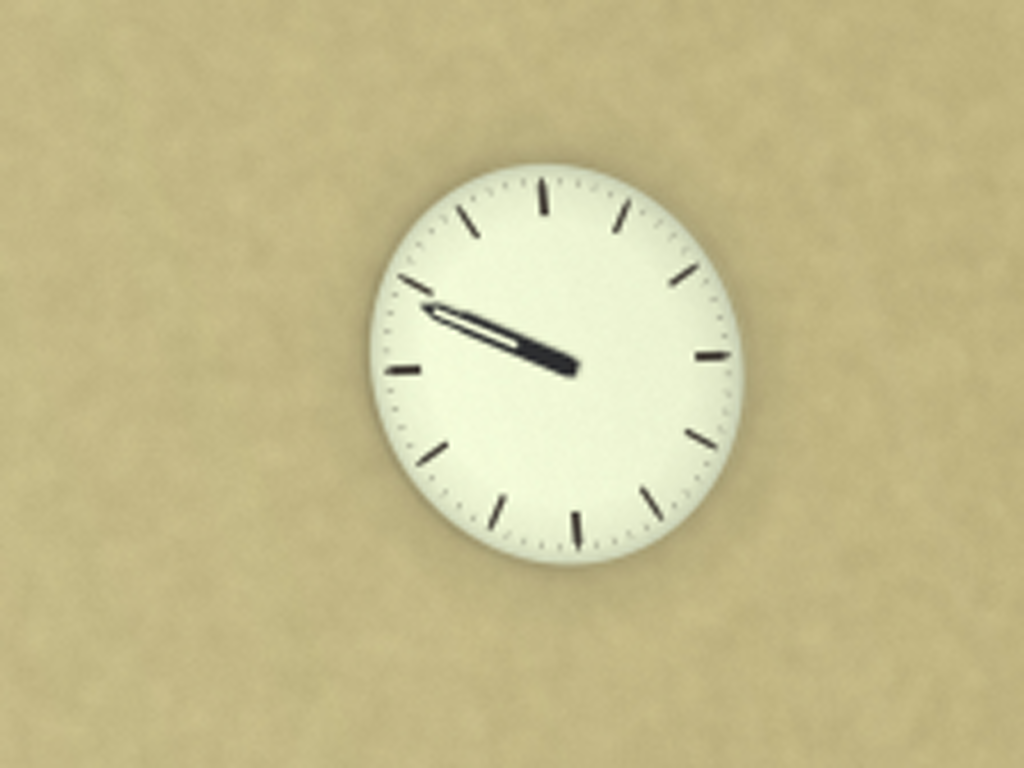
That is 9,49
